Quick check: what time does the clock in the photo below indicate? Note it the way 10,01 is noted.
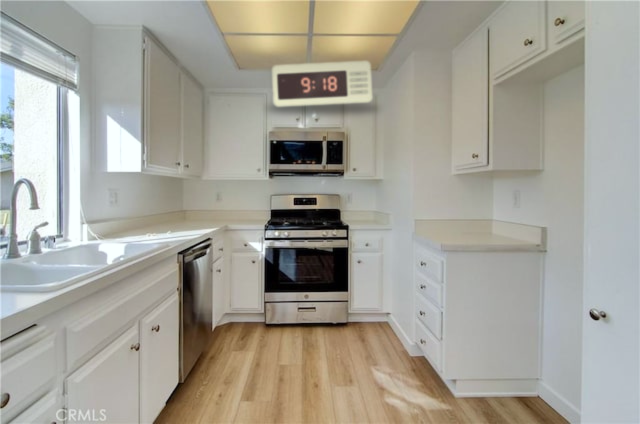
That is 9,18
